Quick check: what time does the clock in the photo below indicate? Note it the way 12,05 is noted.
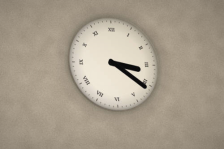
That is 3,21
